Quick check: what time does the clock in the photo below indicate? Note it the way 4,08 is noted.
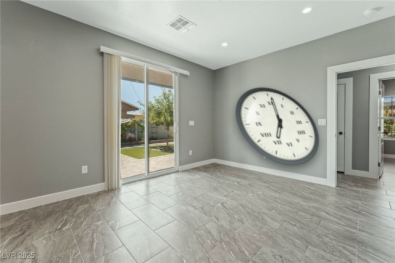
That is 7,01
